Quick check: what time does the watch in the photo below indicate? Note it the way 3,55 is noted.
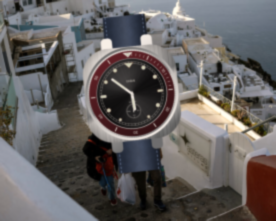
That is 5,52
